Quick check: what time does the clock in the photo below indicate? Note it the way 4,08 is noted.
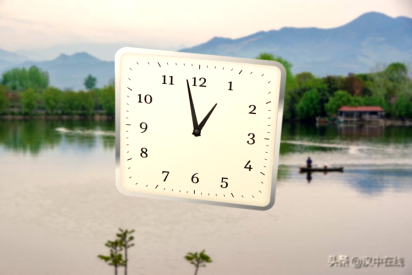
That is 12,58
